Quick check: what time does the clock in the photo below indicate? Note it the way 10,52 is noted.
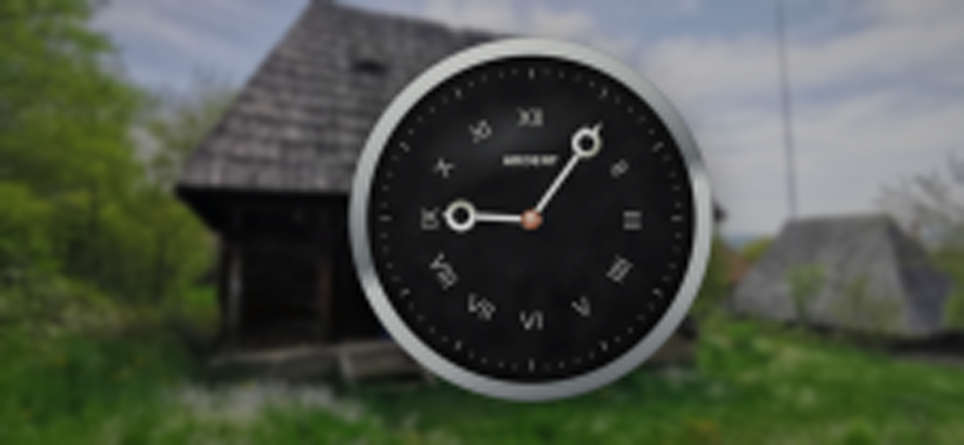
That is 9,06
